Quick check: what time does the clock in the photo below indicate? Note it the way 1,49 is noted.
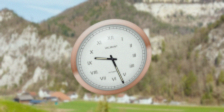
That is 9,27
